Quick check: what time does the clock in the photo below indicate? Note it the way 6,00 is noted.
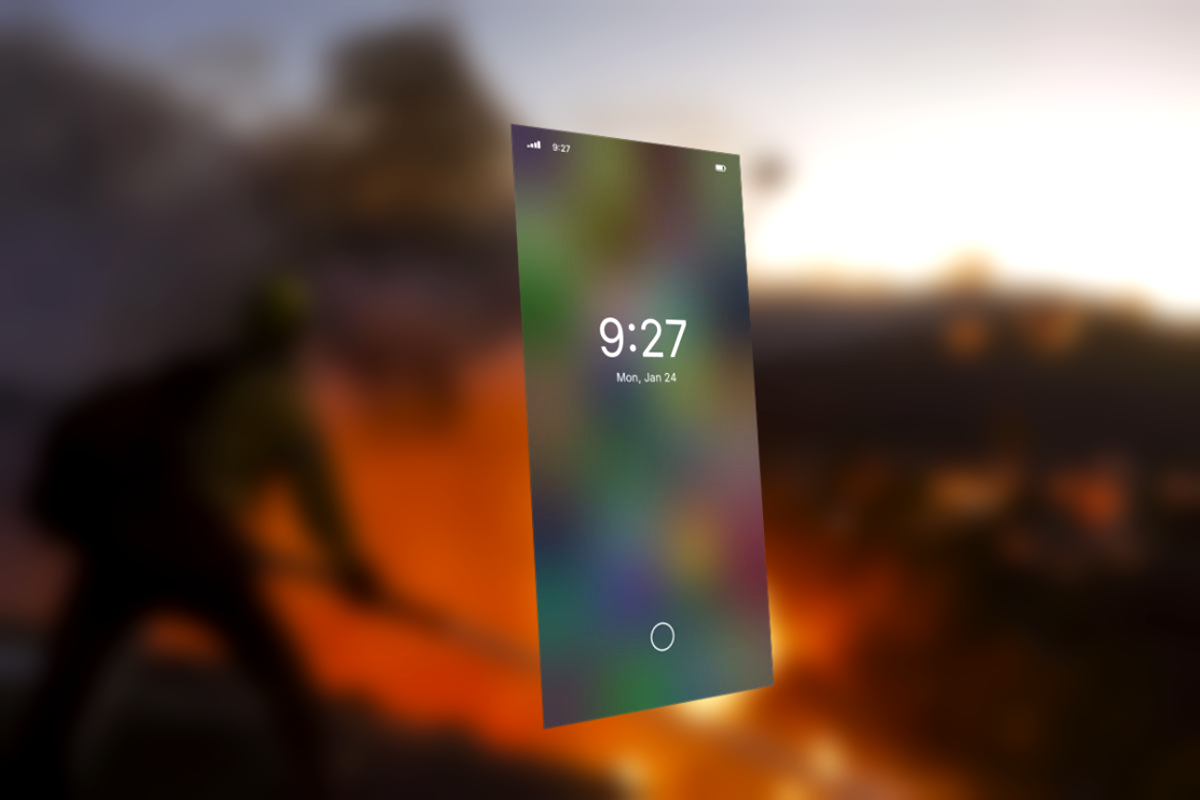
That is 9,27
